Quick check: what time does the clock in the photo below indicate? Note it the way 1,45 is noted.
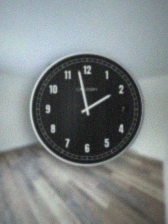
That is 1,58
